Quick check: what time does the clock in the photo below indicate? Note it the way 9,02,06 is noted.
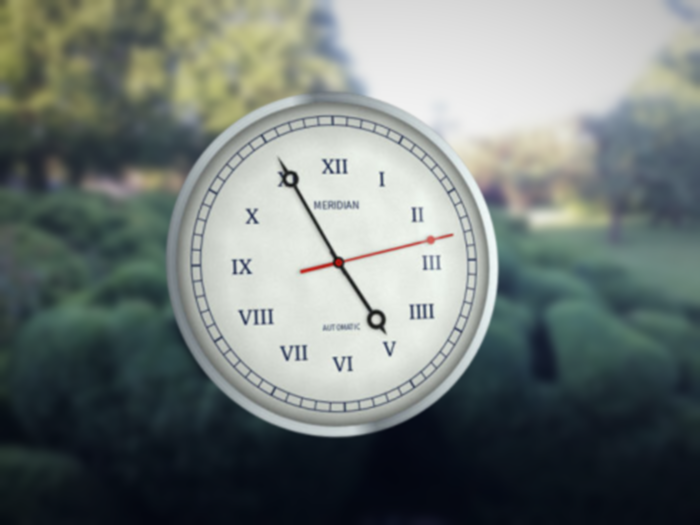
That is 4,55,13
